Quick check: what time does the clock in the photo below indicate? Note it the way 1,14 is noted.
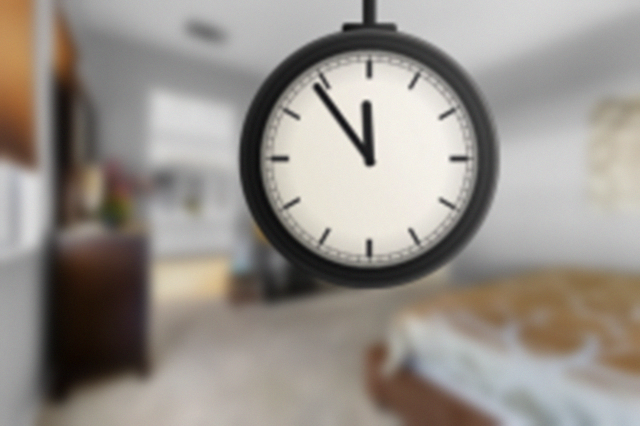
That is 11,54
